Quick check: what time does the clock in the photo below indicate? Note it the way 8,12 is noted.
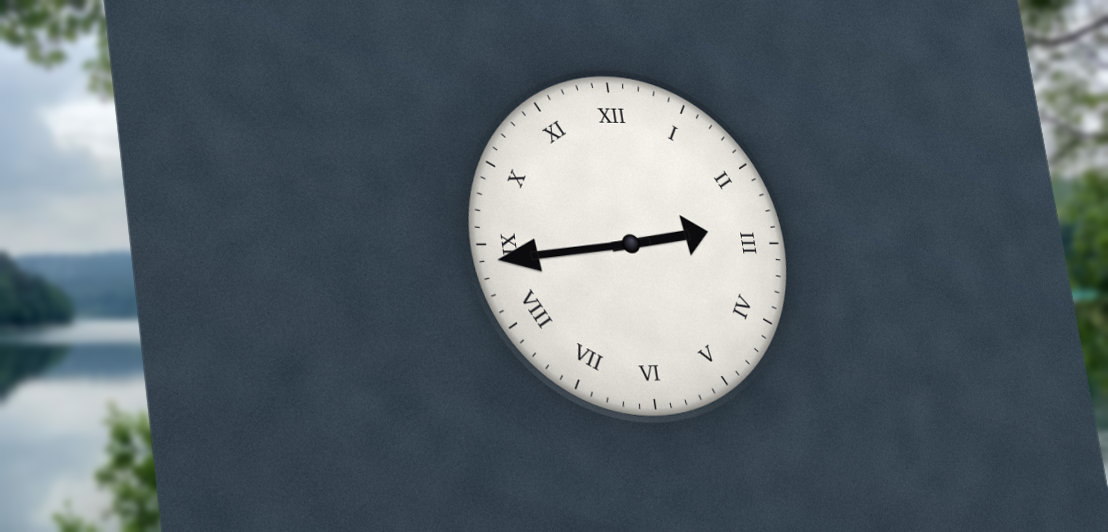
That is 2,44
